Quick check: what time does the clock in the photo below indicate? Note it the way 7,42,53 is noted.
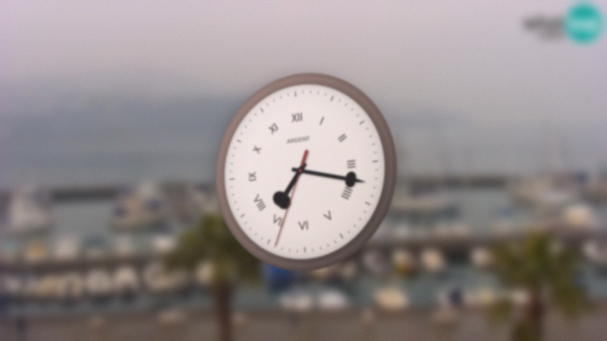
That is 7,17,34
